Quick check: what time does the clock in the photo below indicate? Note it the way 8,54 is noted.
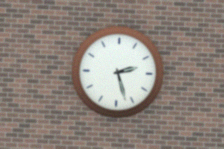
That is 2,27
